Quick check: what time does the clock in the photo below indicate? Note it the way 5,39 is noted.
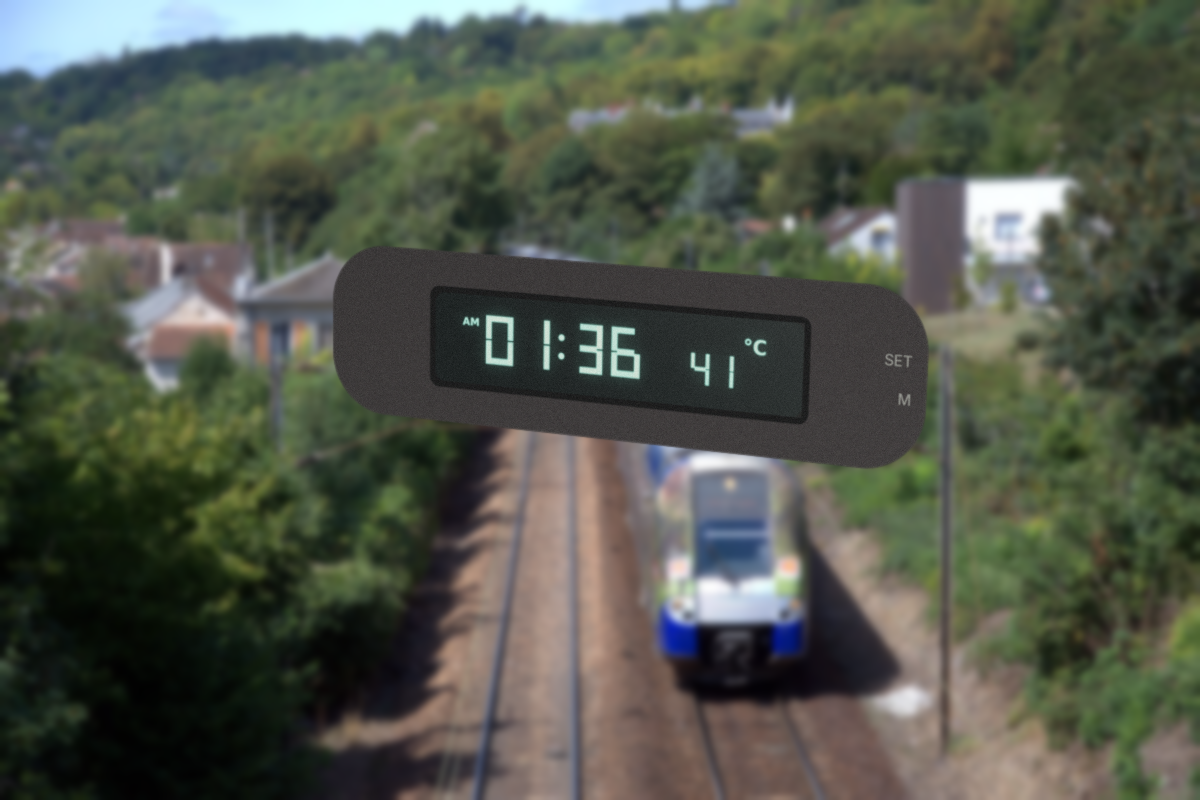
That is 1,36
